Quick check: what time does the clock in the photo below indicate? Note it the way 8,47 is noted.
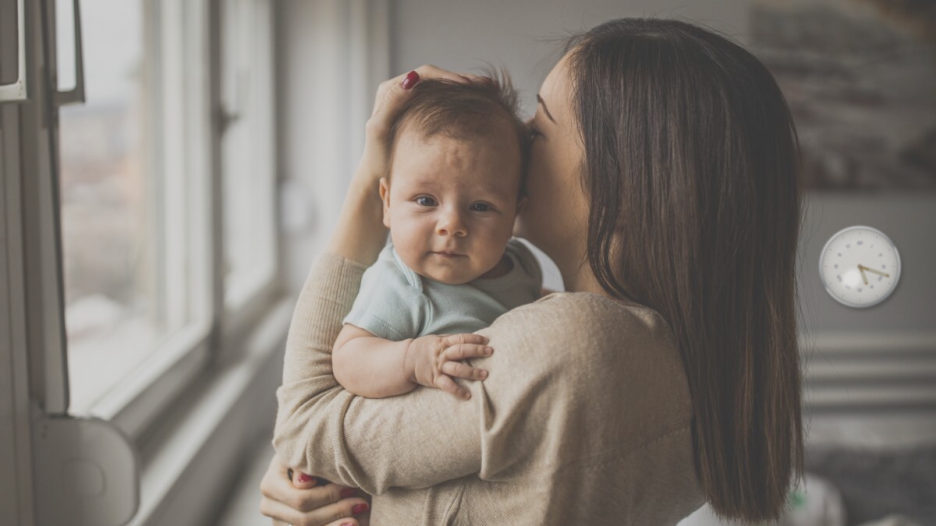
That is 5,18
